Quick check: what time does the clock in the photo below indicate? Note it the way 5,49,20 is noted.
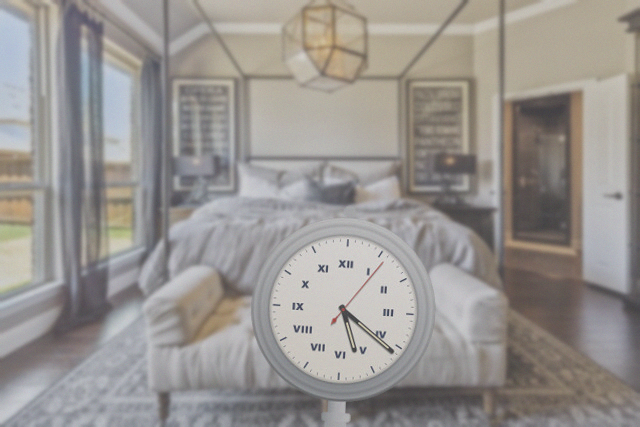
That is 5,21,06
